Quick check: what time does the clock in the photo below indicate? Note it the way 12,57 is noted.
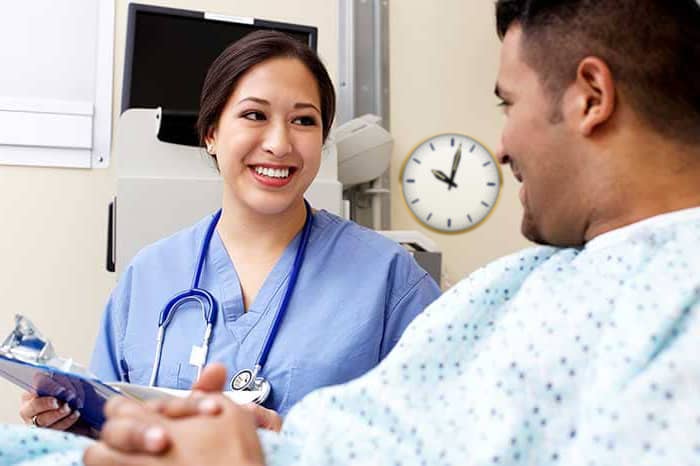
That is 10,02
